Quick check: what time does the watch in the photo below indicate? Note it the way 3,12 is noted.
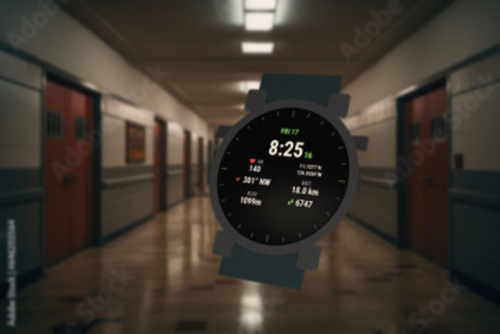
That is 8,25
